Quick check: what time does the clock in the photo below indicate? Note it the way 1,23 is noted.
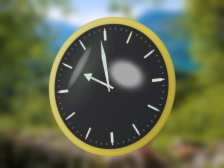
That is 9,59
